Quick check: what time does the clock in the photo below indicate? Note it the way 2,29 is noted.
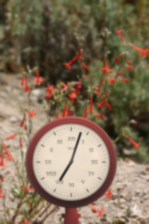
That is 7,03
